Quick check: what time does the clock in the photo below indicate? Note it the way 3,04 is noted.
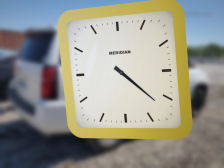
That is 4,22
